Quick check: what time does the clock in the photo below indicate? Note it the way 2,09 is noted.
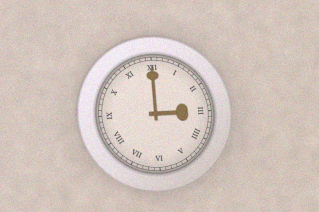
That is 3,00
